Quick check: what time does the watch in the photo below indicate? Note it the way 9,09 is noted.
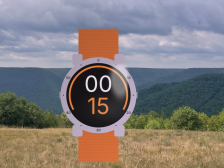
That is 0,15
